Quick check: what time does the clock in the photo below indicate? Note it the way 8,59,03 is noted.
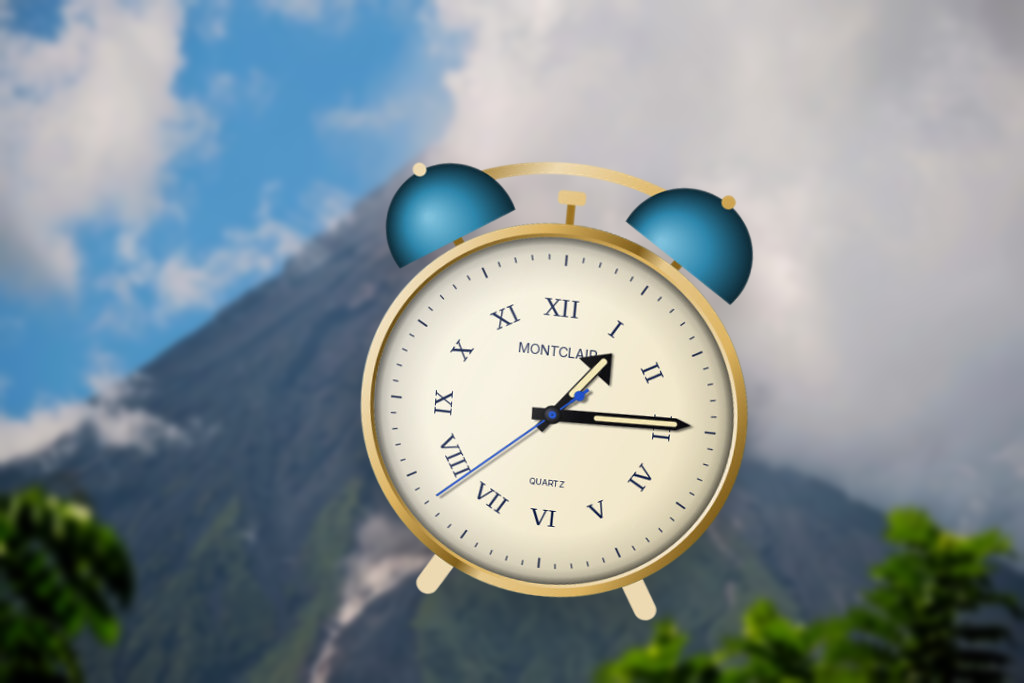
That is 1,14,38
